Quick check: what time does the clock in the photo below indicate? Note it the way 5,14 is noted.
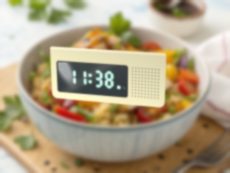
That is 11,38
